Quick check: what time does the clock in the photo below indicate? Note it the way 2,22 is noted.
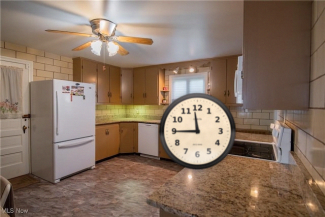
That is 11,45
